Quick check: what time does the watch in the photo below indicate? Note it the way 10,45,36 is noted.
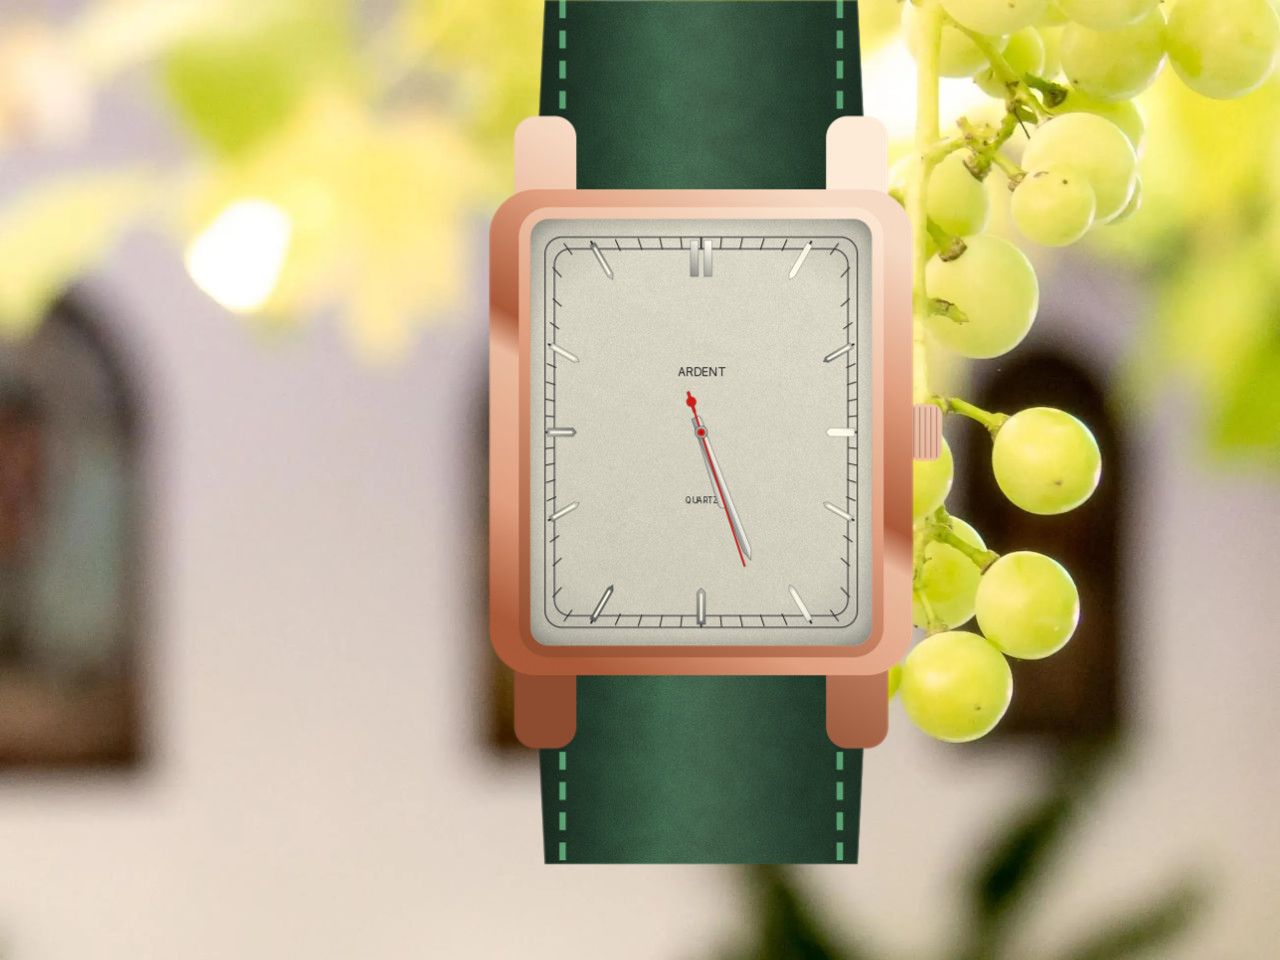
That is 5,26,27
